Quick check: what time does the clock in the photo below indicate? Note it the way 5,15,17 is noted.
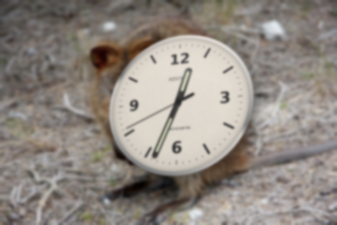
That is 12,33,41
